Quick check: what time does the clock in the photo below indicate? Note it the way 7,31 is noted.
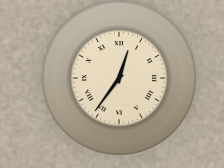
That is 12,36
